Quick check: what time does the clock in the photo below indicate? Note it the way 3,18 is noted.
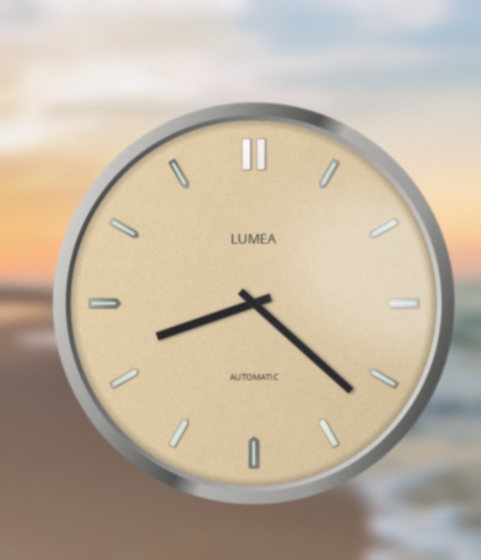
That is 8,22
